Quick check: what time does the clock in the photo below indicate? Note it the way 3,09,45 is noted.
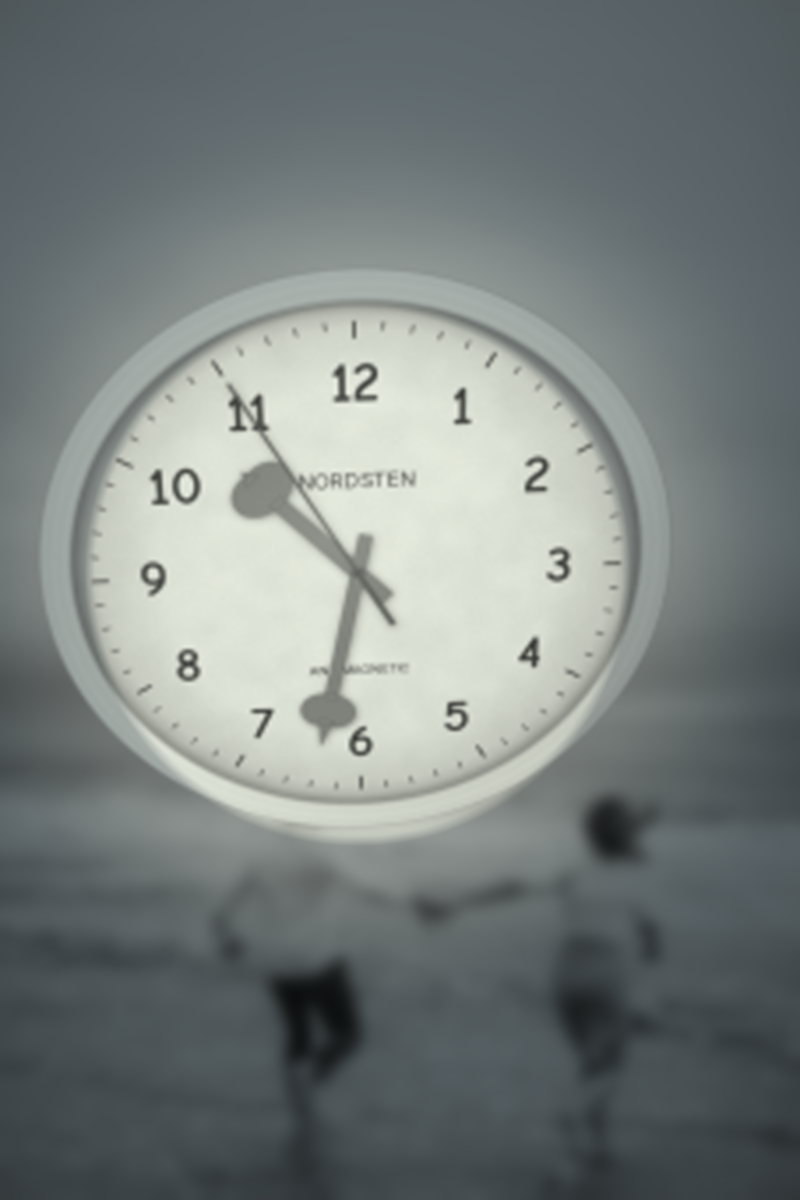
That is 10,31,55
